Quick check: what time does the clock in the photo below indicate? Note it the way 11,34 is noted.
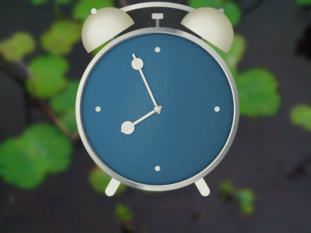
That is 7,56
